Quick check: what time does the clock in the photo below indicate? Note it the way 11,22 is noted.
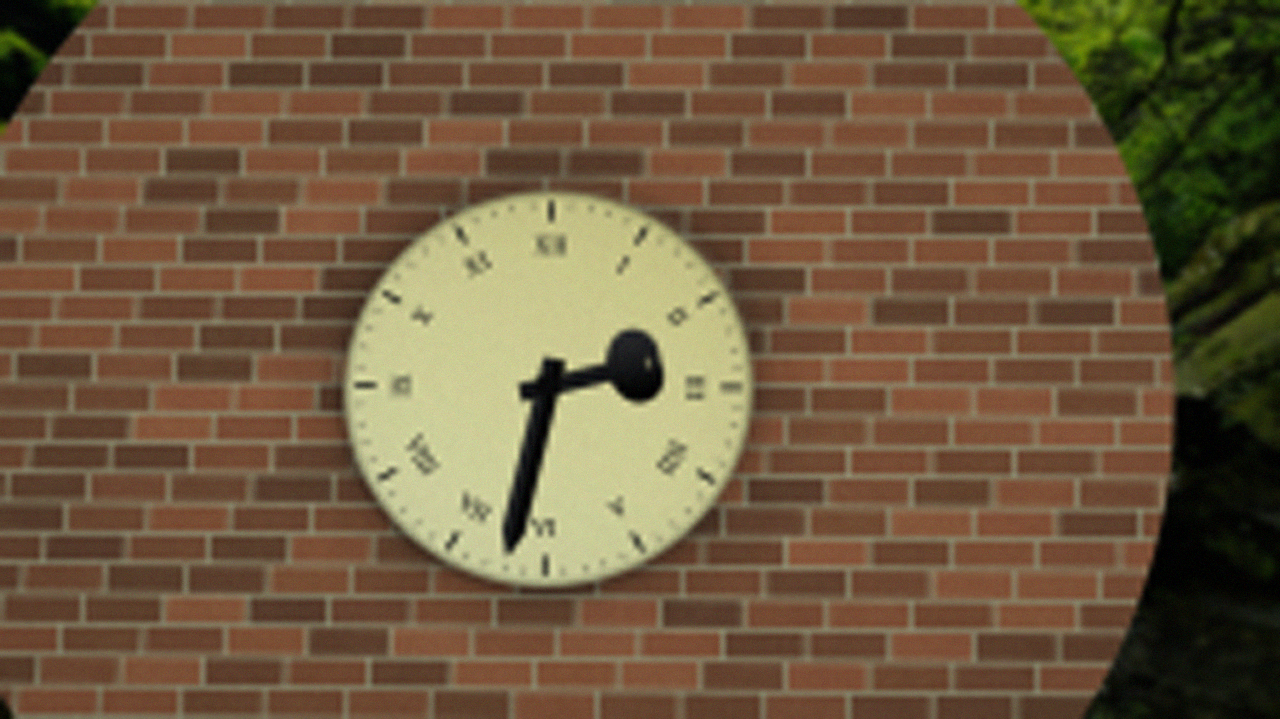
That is 2,32
